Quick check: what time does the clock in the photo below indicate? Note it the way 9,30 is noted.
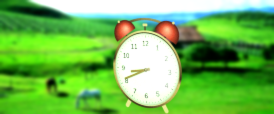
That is 8,41
